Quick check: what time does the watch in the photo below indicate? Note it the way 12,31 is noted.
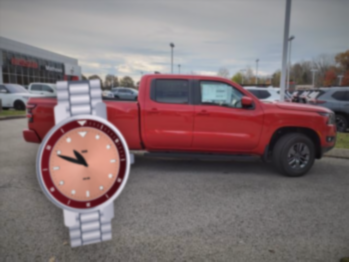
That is 10,49
